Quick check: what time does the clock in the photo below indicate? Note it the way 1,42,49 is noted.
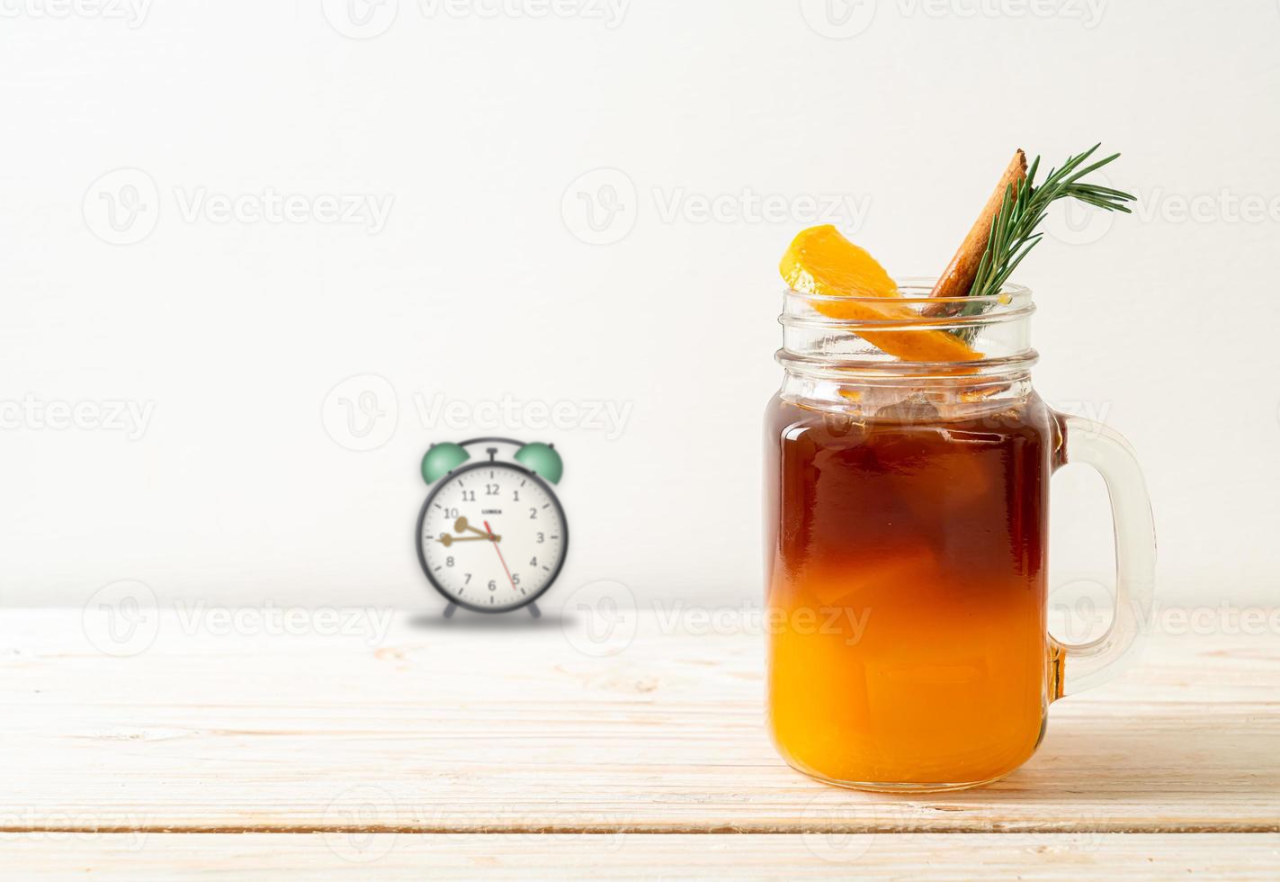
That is 9,44,26
